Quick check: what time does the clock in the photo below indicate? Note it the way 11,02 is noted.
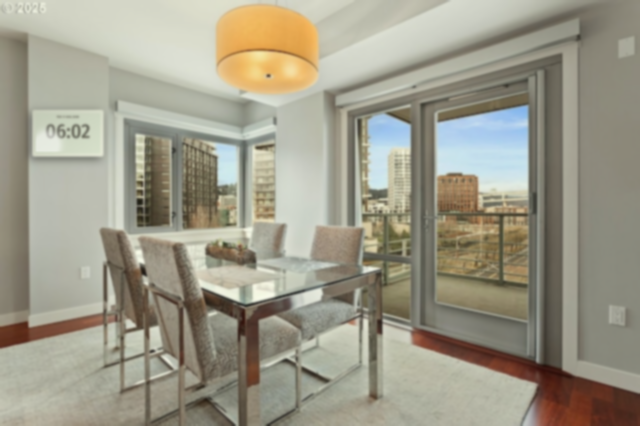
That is 6,02
